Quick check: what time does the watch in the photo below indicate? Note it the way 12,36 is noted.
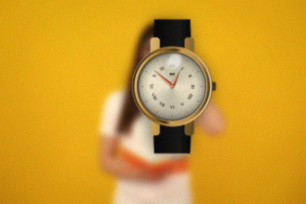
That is 12,52
